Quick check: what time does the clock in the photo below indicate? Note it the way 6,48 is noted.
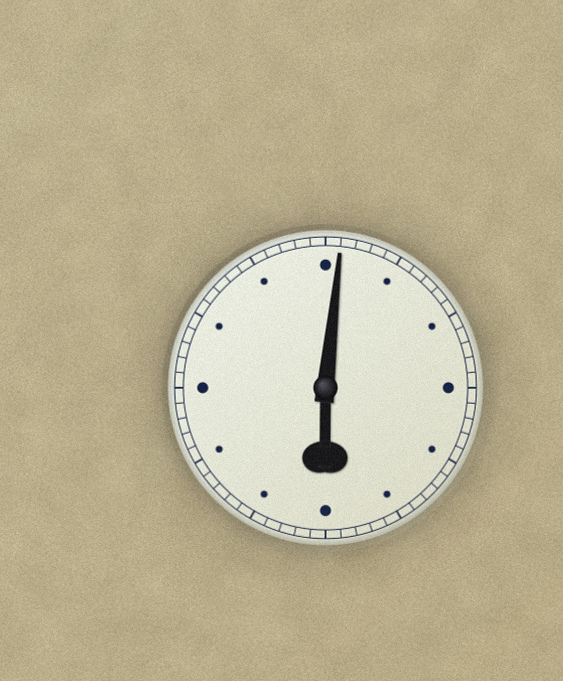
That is 6,01
